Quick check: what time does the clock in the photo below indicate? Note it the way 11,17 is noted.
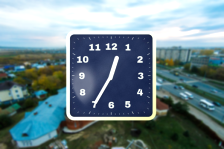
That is 12,35
